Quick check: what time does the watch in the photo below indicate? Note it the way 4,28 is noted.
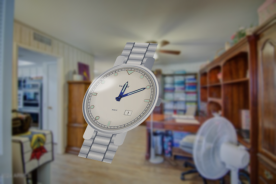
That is 12,10
